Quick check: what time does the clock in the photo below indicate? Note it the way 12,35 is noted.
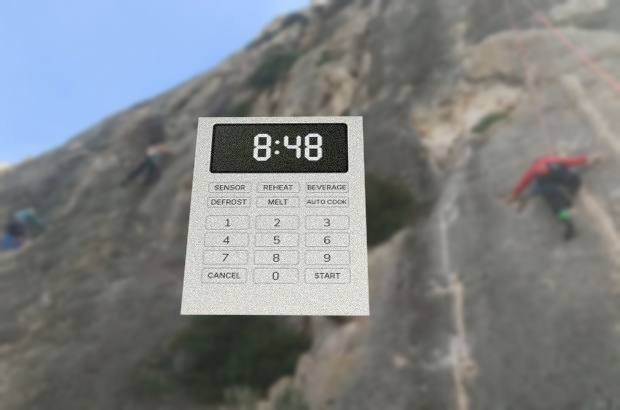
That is 8,48
